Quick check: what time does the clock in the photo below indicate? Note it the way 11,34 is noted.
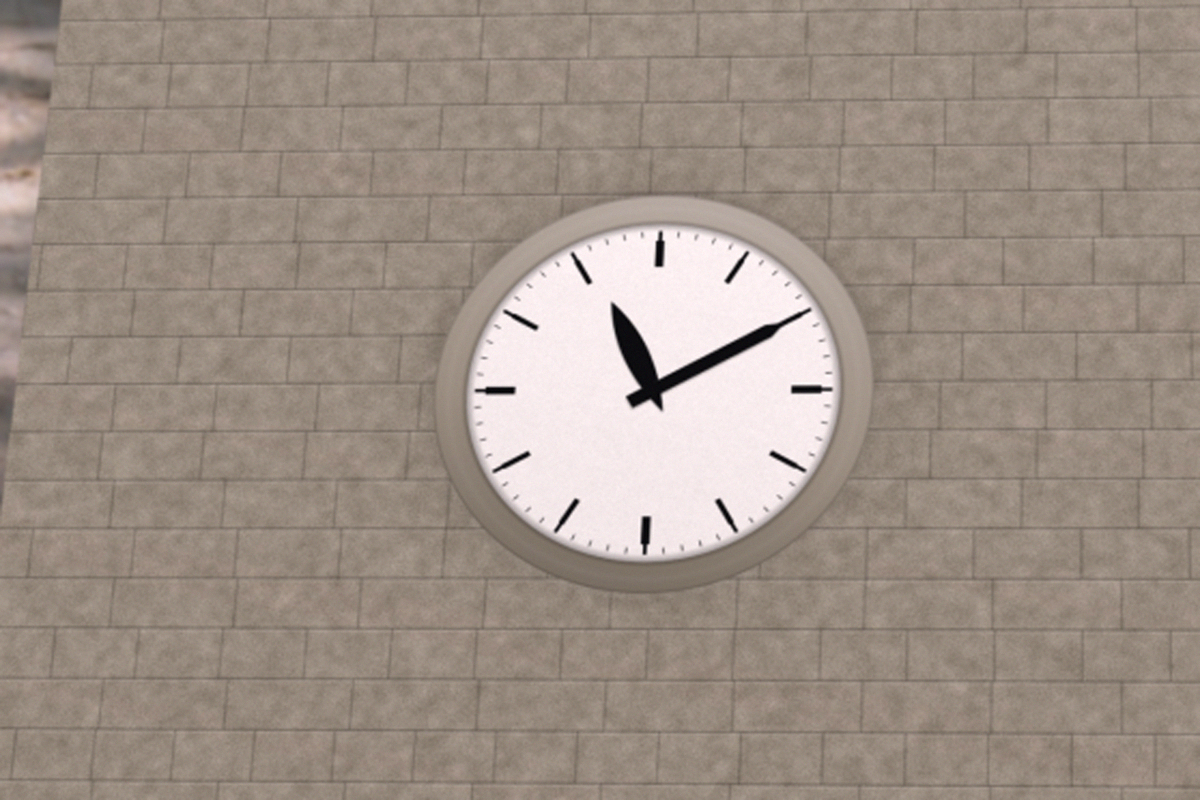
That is 11,10
